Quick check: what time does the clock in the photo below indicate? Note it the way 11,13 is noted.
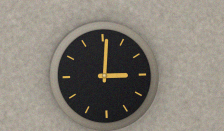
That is 3,01
